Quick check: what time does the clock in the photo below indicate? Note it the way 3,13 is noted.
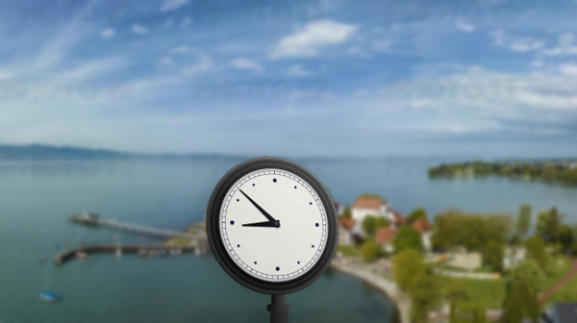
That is 8,52
